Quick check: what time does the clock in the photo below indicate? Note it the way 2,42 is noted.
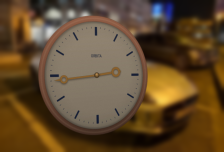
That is 2,44
